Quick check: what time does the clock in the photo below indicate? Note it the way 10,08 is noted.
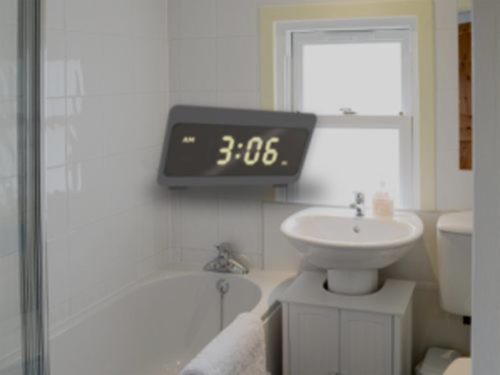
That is 3,06
